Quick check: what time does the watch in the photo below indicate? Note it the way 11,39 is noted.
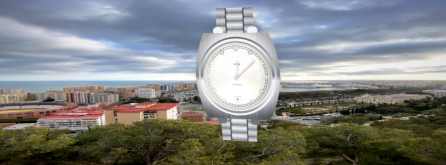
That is 12,08
